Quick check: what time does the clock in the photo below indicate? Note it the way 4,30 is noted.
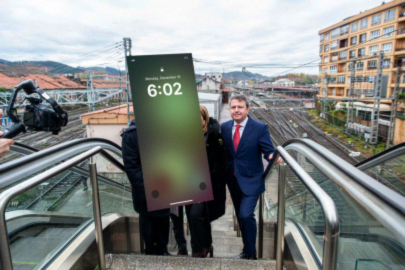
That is 6,02
